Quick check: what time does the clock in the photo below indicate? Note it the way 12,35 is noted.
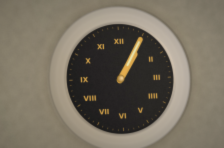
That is 1,05
